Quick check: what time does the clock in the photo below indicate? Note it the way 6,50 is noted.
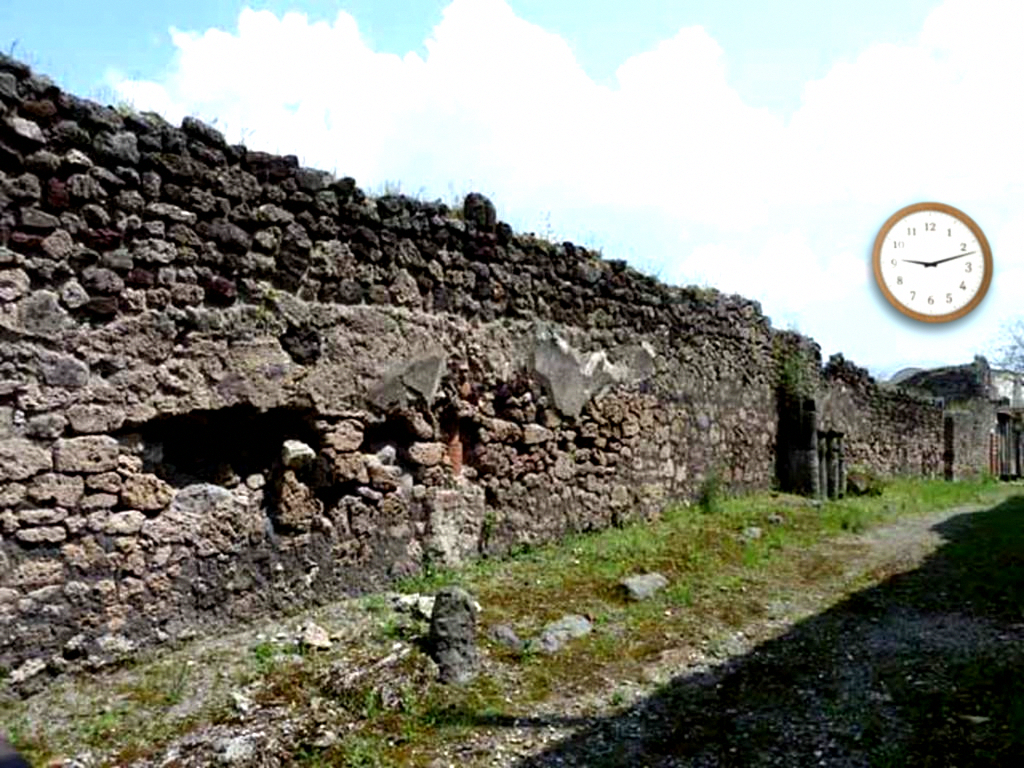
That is 9,12
